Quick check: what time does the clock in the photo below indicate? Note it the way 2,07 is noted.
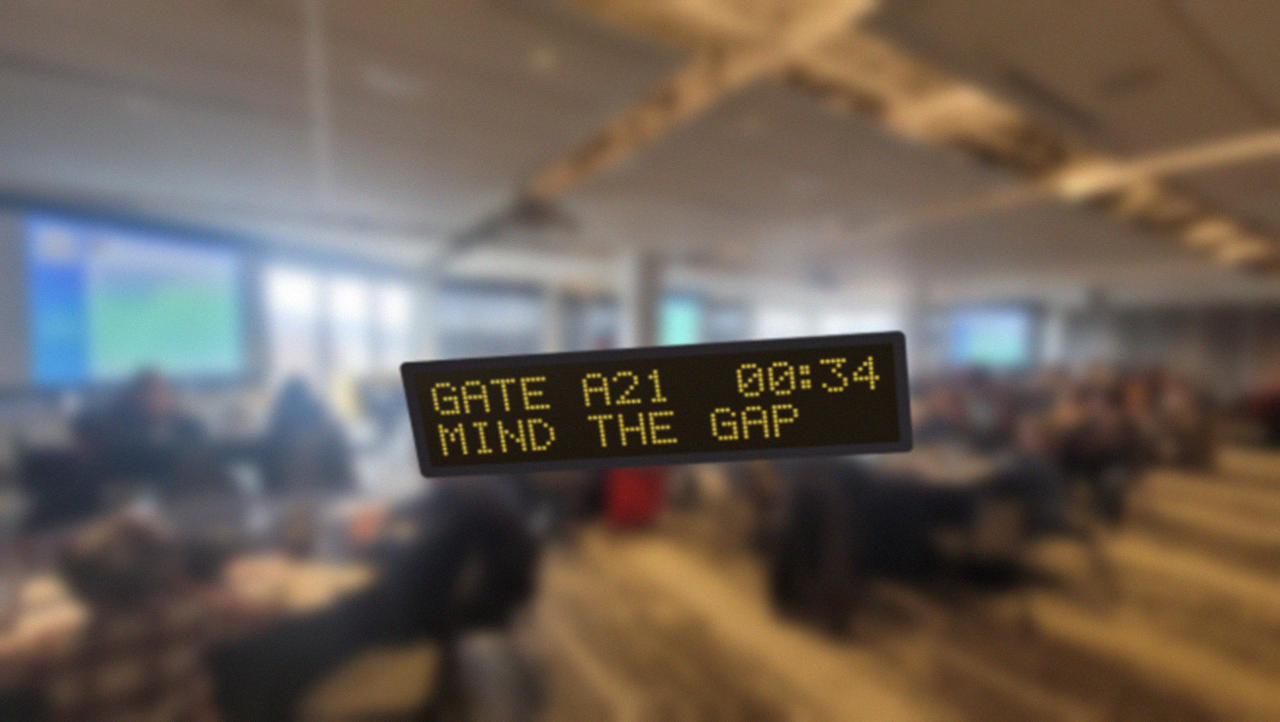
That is 0,34
